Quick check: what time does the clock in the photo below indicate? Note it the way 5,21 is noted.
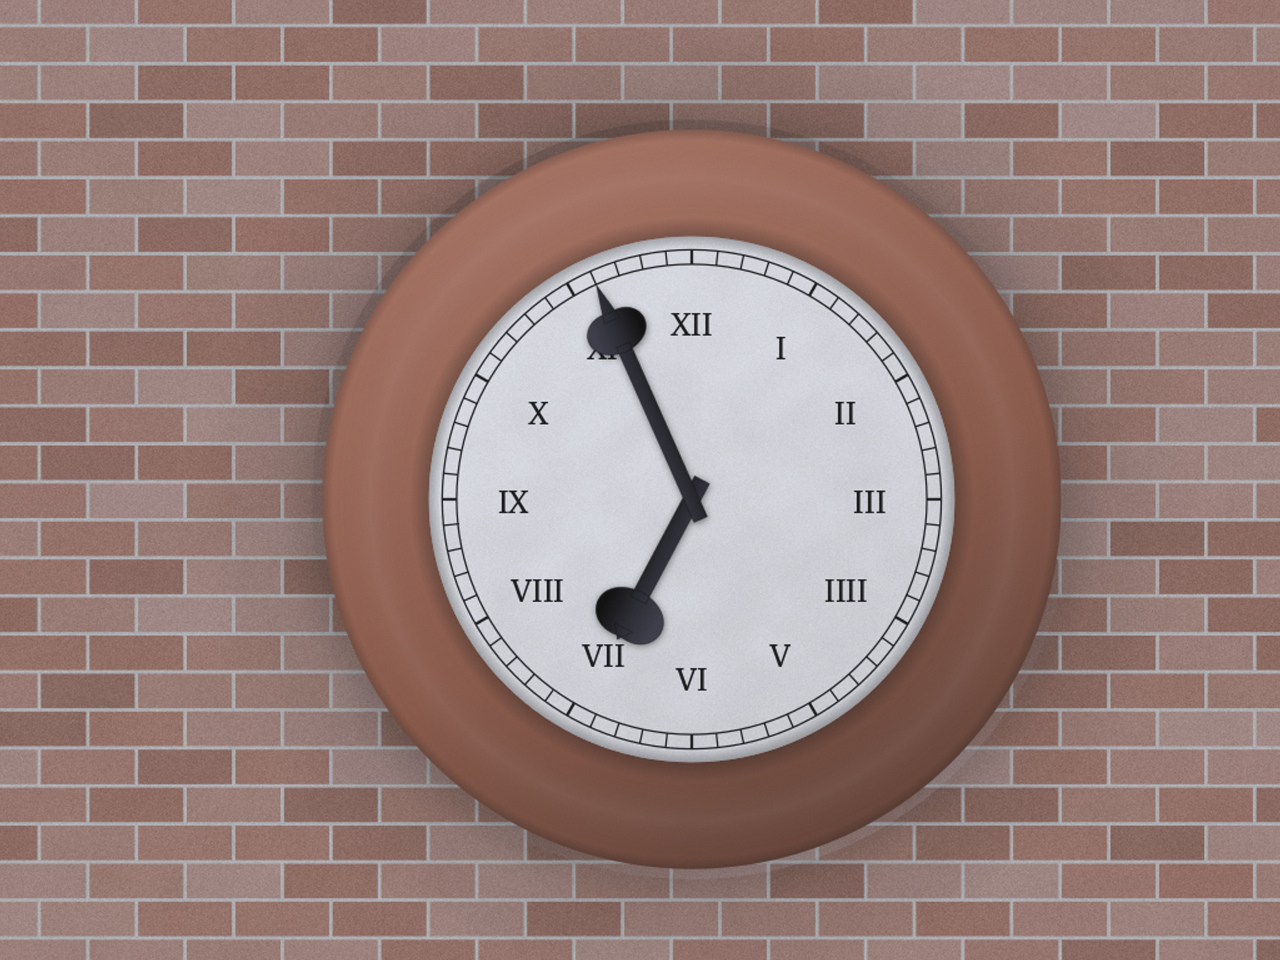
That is 6,56
